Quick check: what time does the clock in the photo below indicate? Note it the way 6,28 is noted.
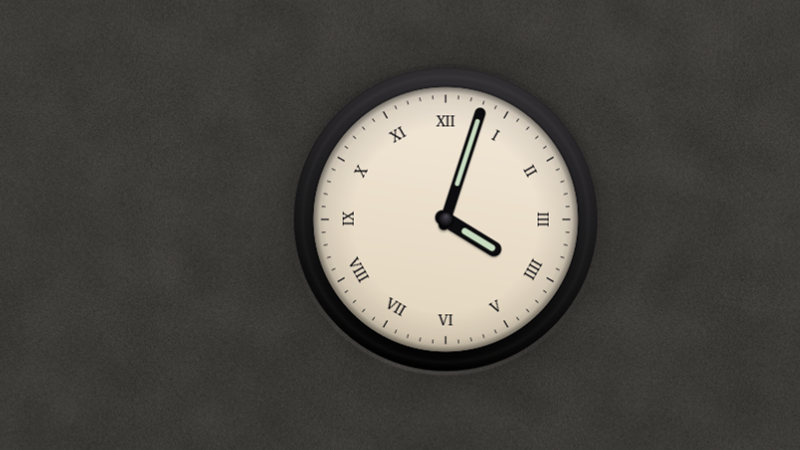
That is 4,03
